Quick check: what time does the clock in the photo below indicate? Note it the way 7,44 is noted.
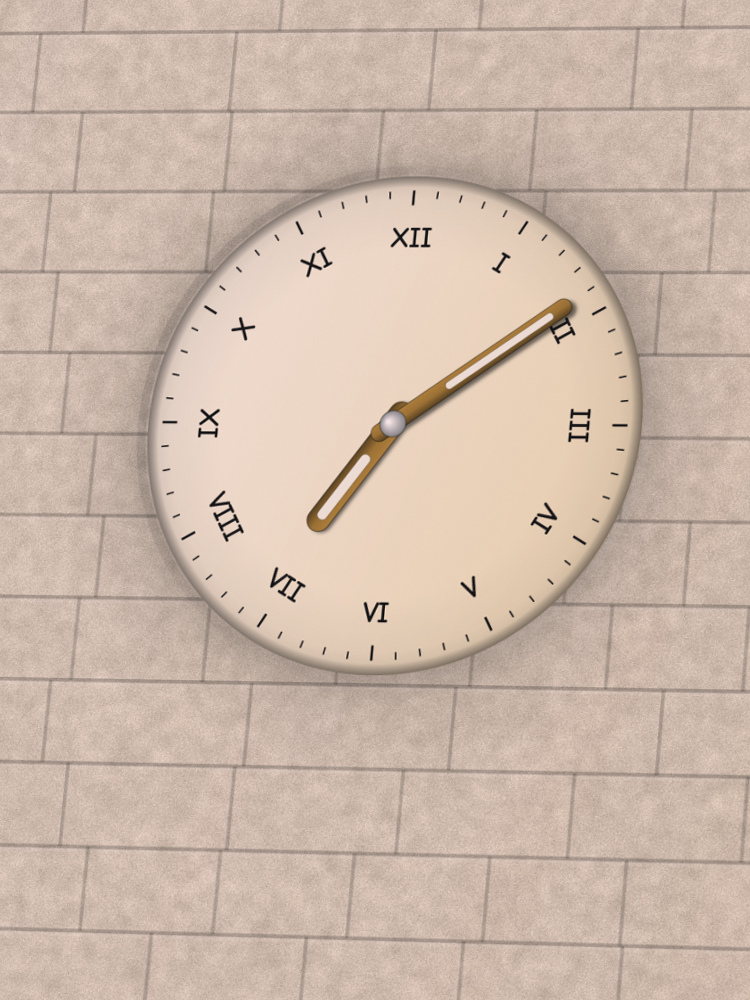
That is 7,09
